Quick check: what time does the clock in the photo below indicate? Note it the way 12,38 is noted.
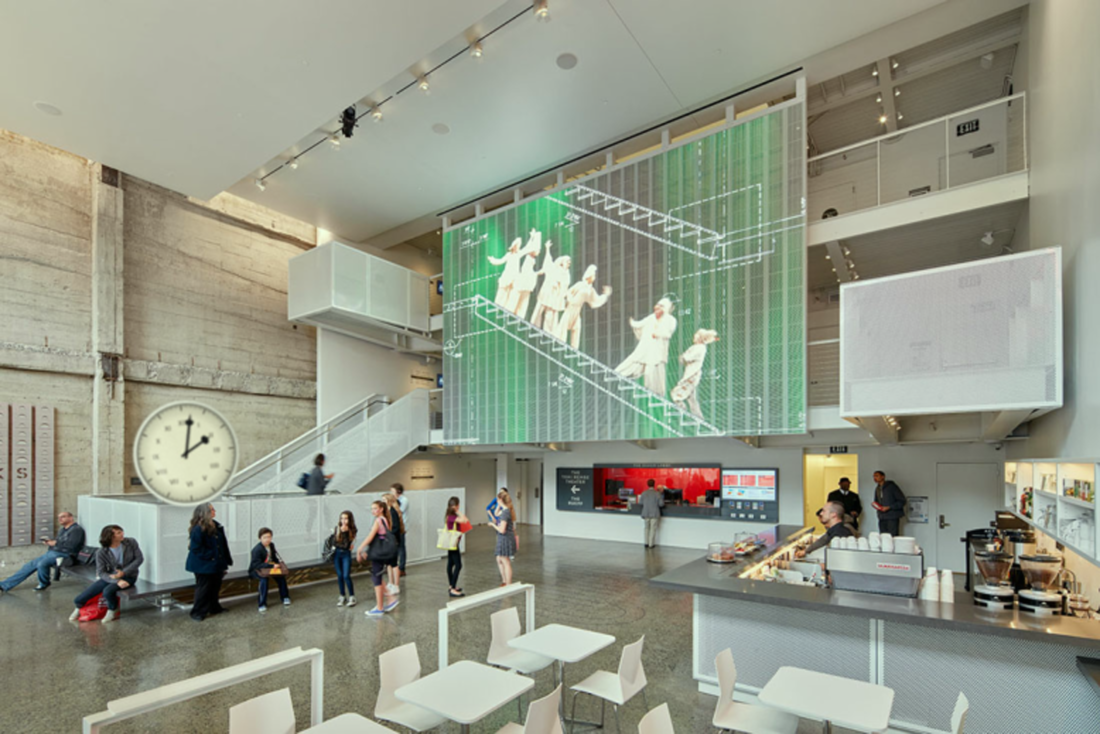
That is 2,02
